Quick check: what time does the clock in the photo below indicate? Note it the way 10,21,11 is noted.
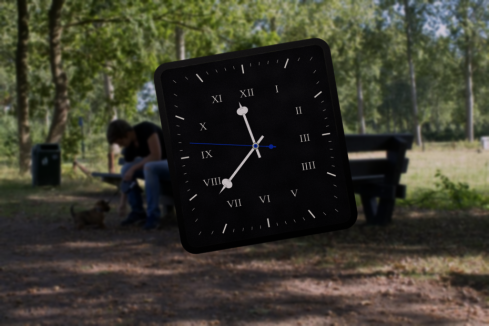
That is 11,37,47
